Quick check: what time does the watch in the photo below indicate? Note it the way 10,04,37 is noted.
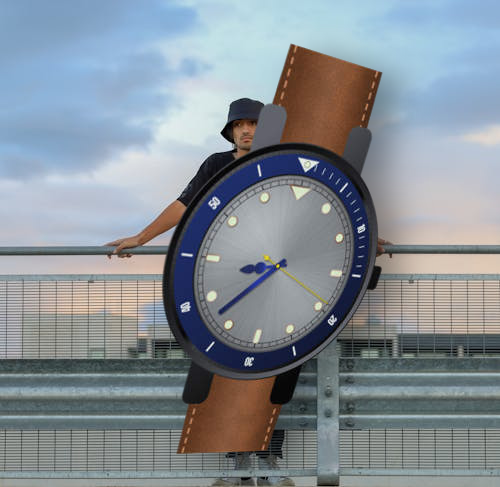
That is 8,37,19
